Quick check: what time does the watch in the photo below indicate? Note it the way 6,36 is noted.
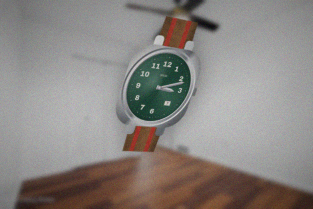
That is 3,12
